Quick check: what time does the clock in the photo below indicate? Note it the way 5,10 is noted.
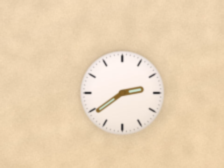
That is 2,39
